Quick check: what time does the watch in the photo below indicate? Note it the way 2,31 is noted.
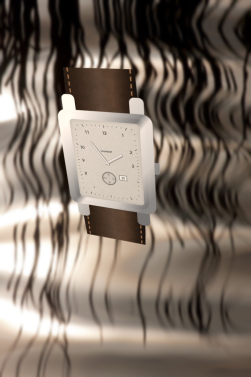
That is 1,54
